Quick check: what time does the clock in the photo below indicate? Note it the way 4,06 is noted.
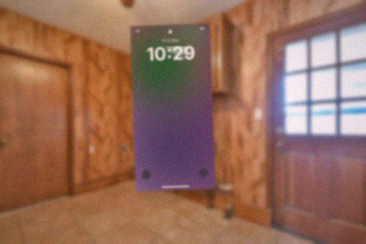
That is 10,29
